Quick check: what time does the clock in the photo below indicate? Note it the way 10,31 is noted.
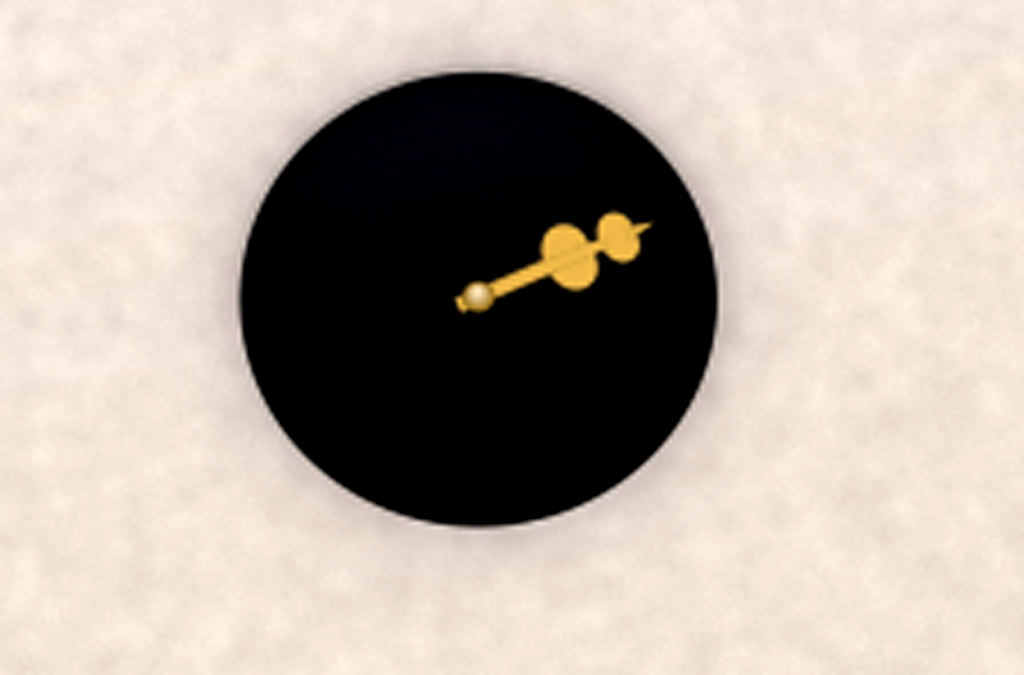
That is 2,11
